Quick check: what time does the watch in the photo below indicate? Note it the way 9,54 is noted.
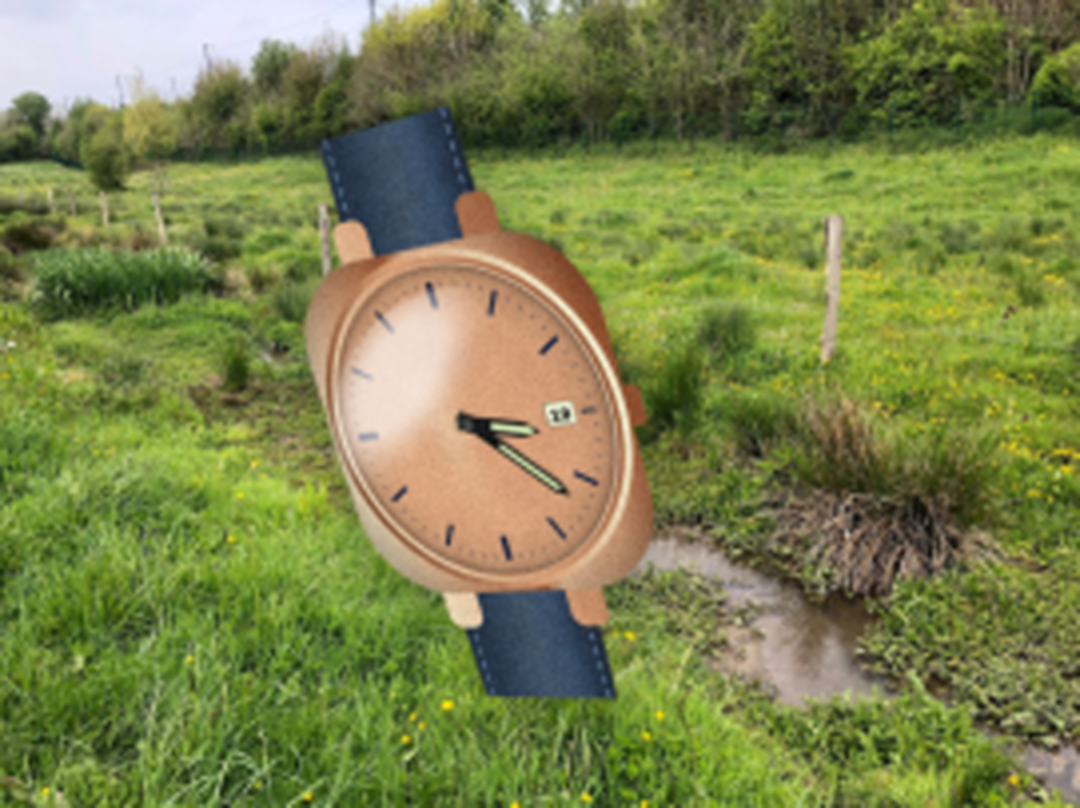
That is 3,22
